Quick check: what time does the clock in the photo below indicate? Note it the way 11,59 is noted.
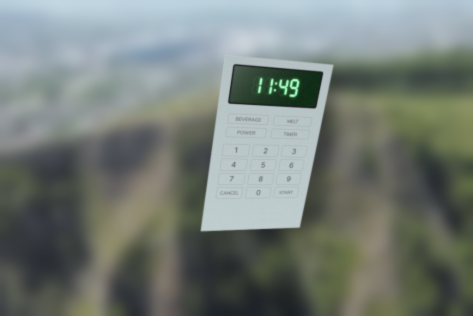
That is 11,49
